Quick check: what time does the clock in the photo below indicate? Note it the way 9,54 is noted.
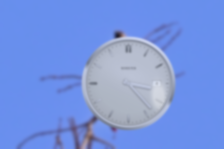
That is 3,23
